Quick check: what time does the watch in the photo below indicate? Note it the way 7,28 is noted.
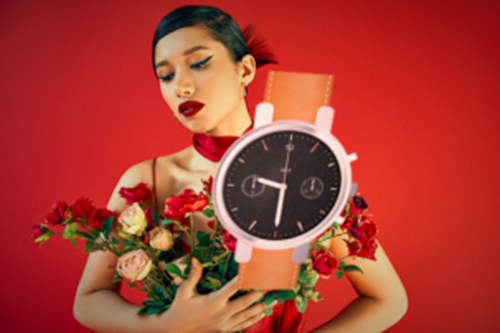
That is 9,30
